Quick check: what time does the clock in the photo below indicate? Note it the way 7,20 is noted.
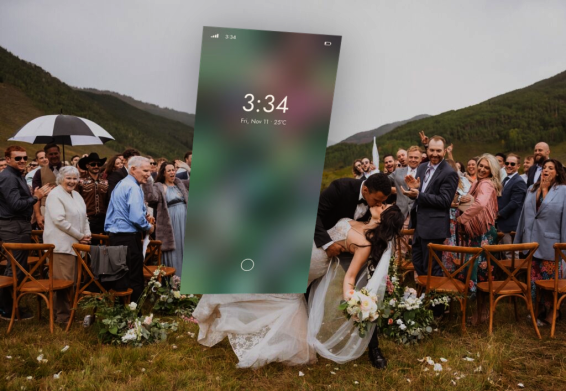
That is 3,34
